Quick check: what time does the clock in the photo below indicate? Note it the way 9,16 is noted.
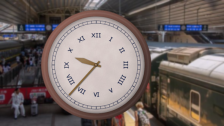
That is 9,37
